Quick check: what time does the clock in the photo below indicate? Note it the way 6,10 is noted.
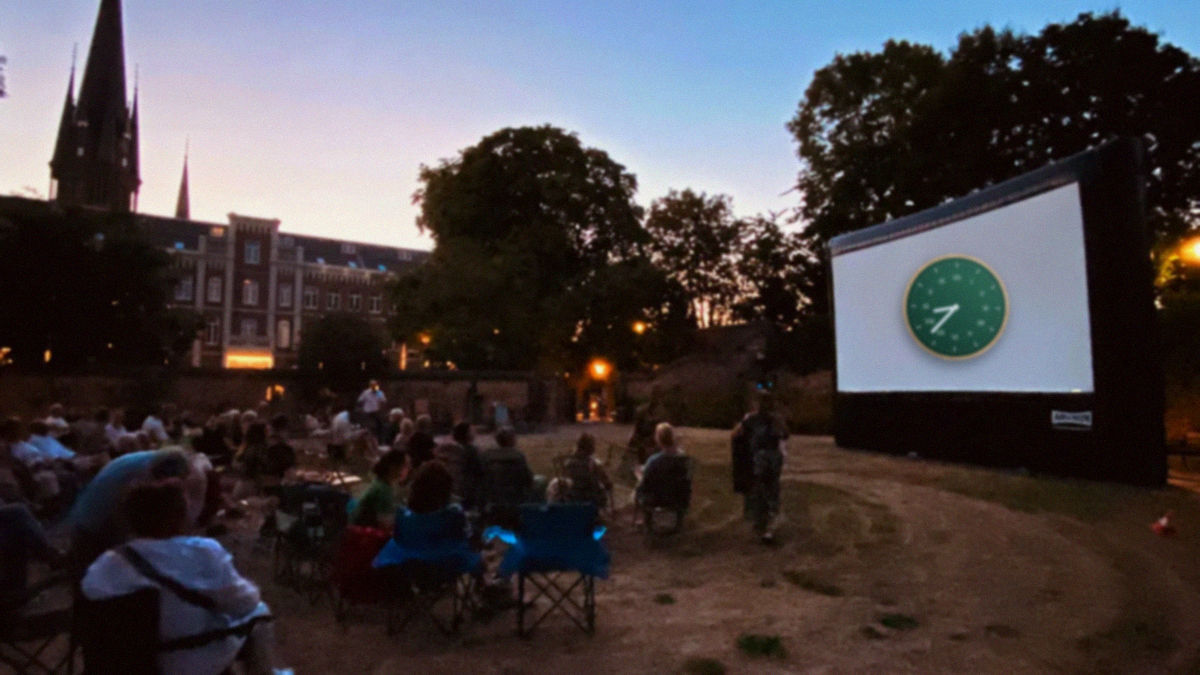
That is 8,37
